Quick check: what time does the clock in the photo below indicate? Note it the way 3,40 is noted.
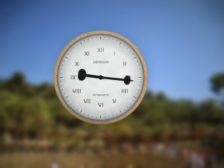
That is 9,16
